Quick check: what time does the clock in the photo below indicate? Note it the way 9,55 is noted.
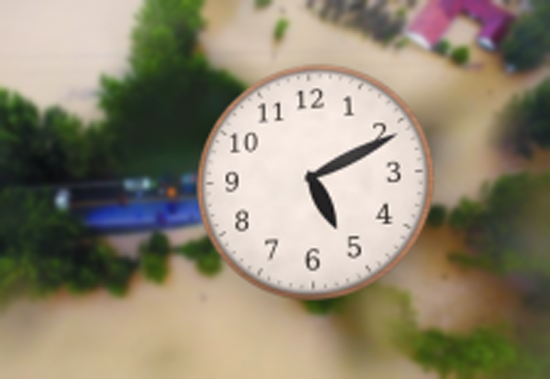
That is 5,11
